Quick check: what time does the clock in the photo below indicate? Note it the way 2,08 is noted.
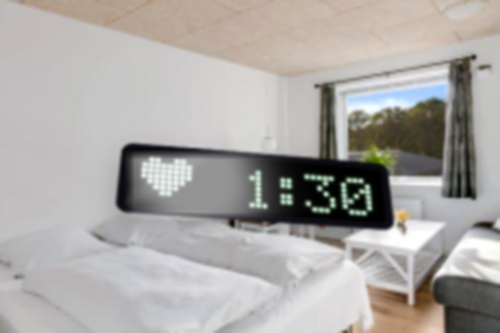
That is 1,30
